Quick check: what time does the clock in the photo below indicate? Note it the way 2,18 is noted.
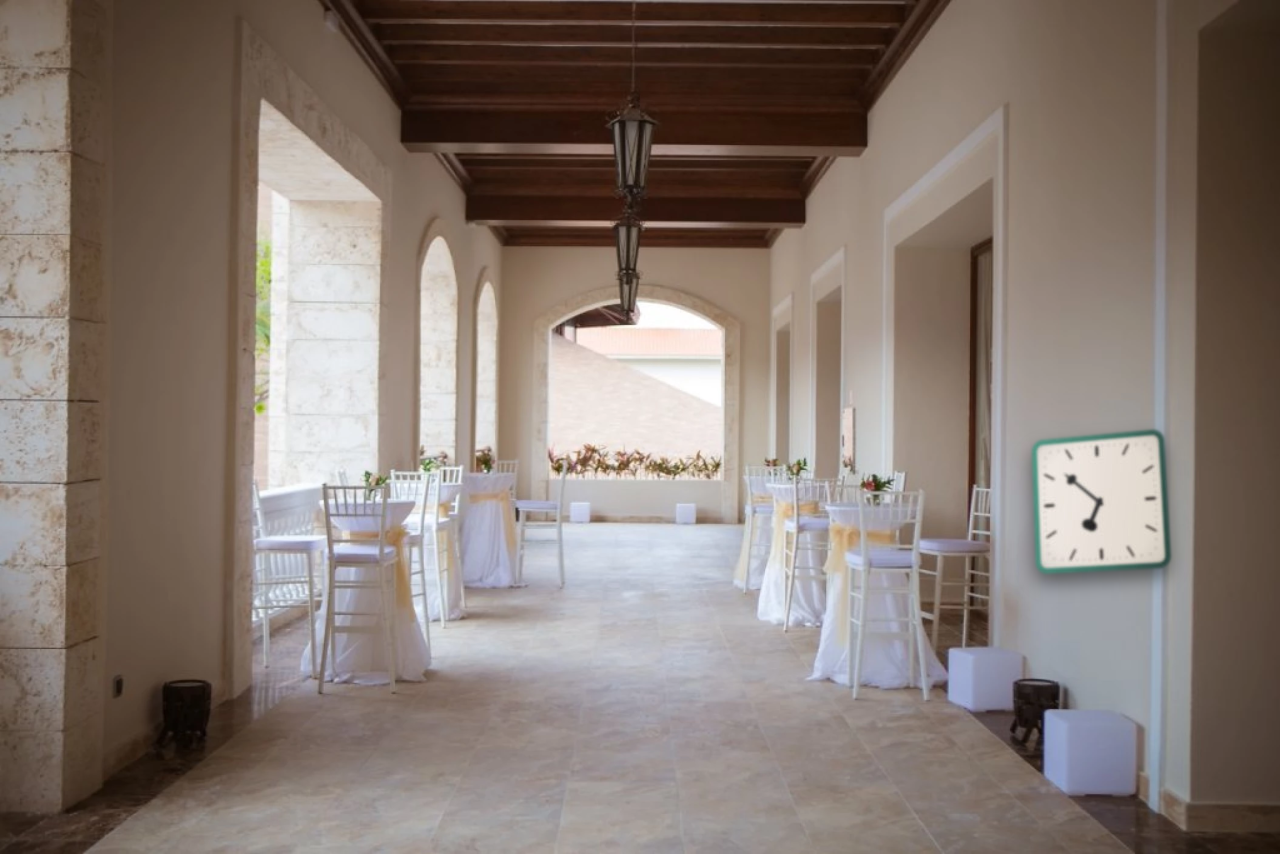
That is 6,52
